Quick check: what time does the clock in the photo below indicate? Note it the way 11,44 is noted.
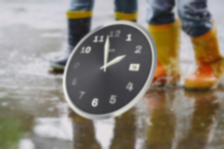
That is 1,58
